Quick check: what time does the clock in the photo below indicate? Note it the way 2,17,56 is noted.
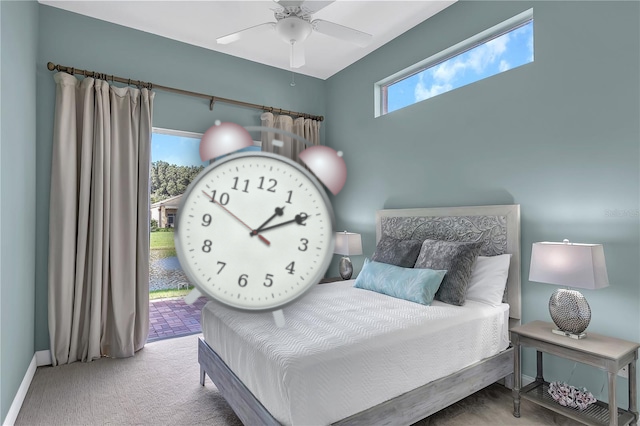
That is 1,09,49
